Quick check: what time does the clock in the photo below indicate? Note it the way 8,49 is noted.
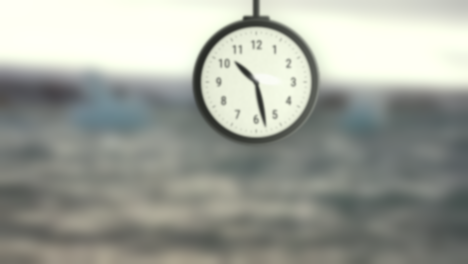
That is 10,28
